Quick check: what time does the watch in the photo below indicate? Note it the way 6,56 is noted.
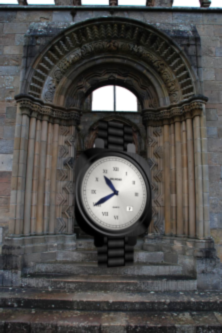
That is 10,40
